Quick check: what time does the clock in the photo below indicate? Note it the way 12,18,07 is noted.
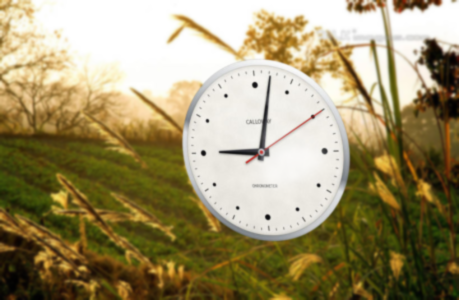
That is 9,02,10
